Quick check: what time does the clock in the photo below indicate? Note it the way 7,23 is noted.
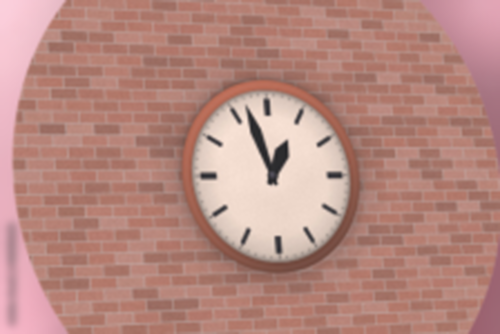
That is 12,57
